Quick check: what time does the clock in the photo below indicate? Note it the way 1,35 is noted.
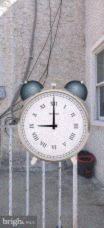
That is 9,00
